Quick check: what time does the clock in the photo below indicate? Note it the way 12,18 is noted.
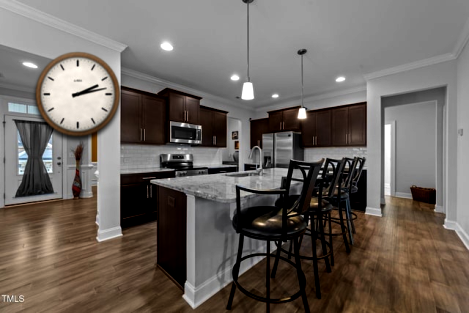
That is 2,13
